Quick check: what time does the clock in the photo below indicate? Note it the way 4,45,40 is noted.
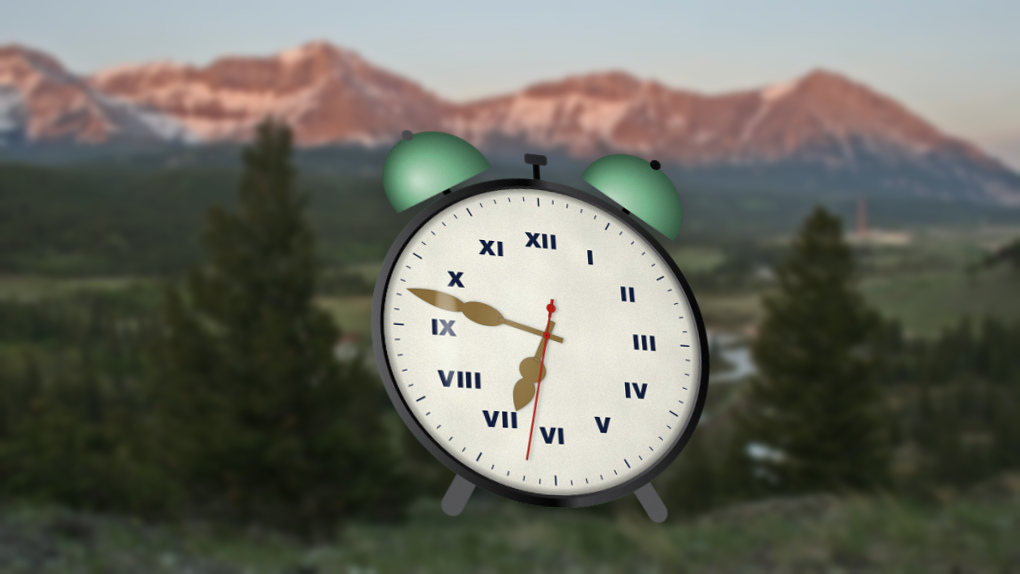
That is 6,47,32
